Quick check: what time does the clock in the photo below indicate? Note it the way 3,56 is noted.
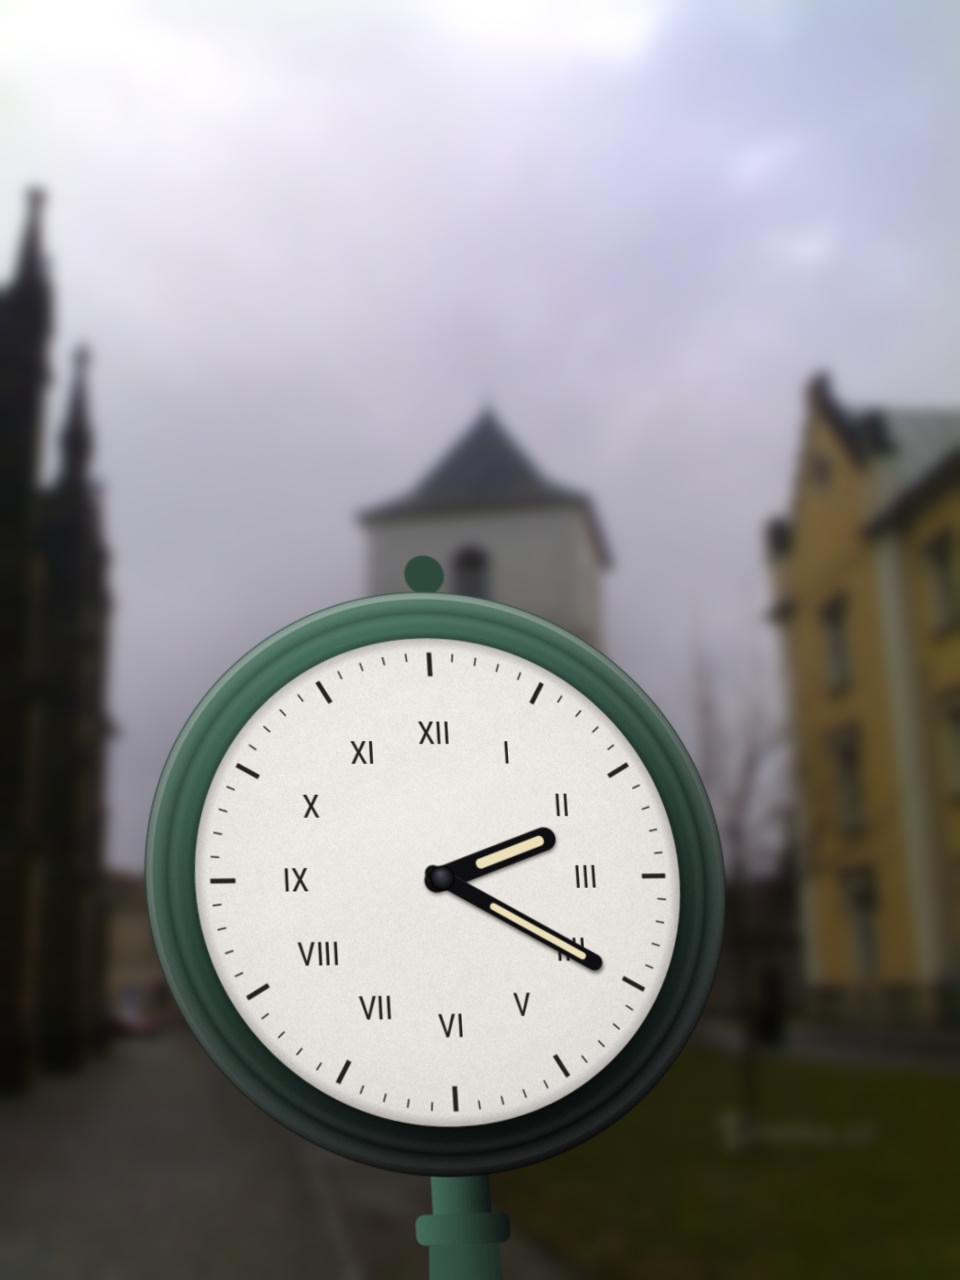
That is 2,20
